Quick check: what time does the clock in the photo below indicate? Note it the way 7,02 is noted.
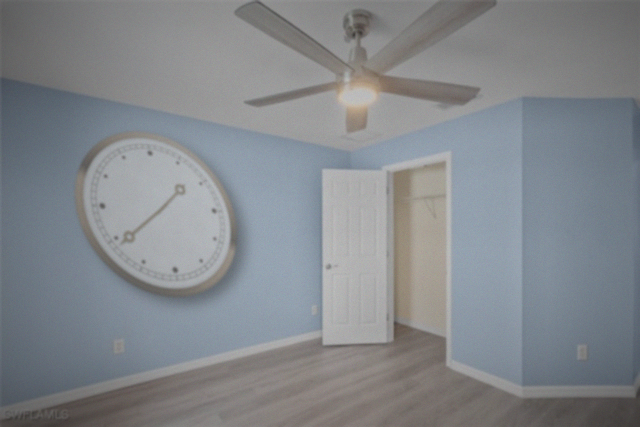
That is 1,39
